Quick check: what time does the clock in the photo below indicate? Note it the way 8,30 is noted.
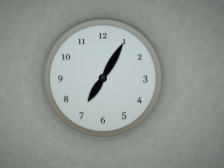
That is 7,05
